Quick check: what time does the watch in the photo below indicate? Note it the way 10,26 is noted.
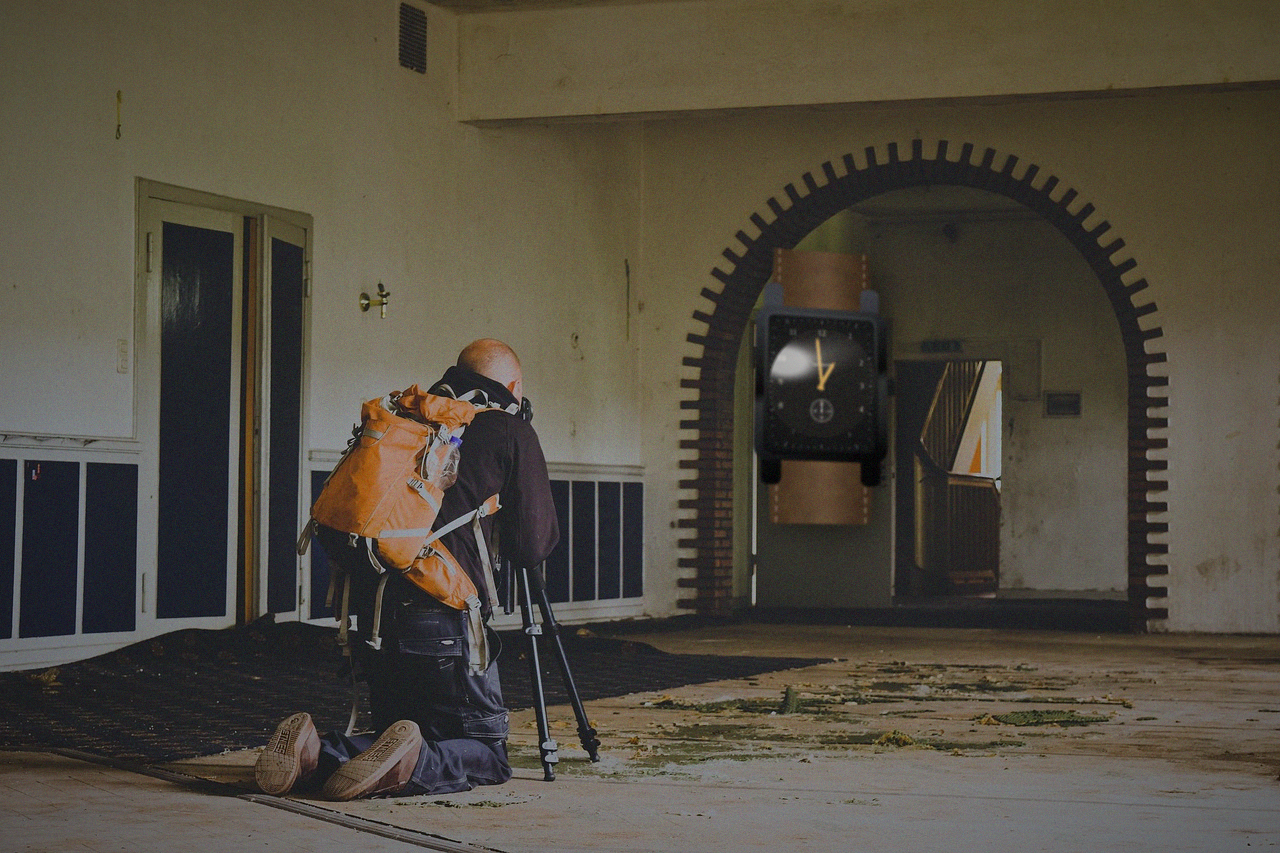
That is 12,59
